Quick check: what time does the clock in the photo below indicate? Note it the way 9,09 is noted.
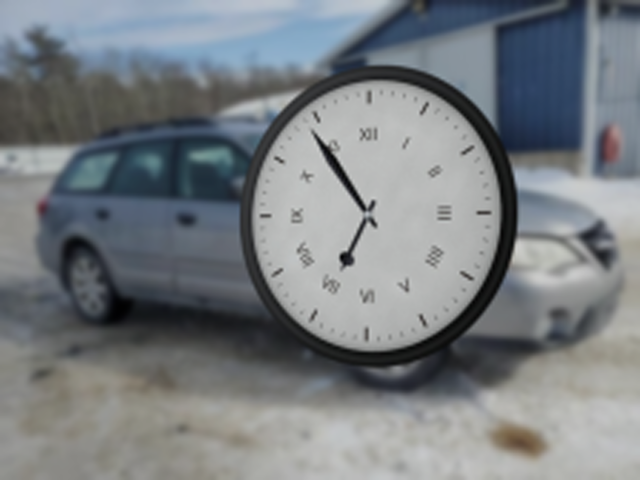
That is 6,54
